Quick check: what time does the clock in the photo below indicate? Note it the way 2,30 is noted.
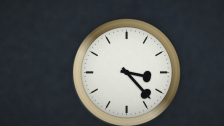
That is 3,23
